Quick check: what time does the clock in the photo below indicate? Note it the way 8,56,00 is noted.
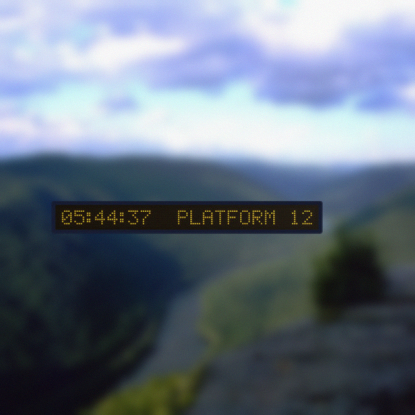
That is 5,44,37
